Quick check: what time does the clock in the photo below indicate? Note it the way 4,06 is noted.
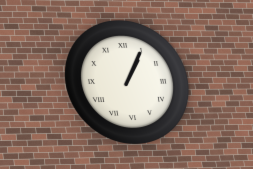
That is 1,05
